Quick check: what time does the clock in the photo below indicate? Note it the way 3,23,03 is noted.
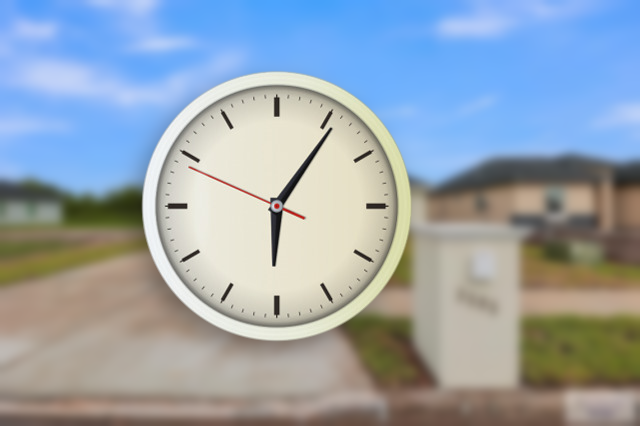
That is 6,05,49
